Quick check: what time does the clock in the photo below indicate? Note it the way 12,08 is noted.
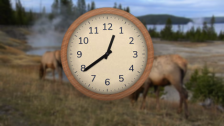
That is 12,39
